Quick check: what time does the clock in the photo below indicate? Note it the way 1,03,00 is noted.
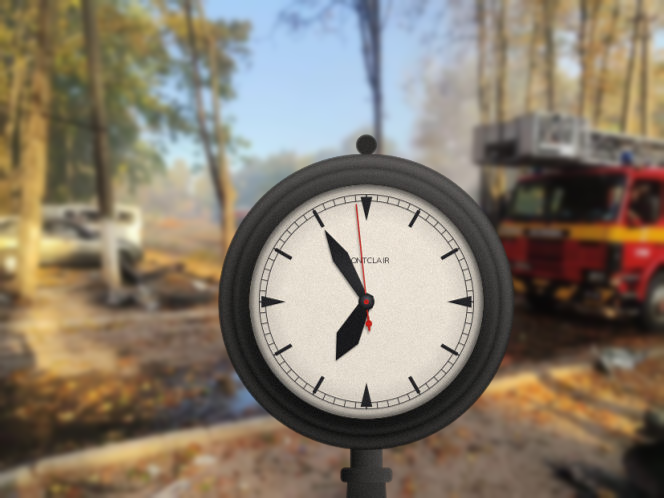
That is 6,54,59
